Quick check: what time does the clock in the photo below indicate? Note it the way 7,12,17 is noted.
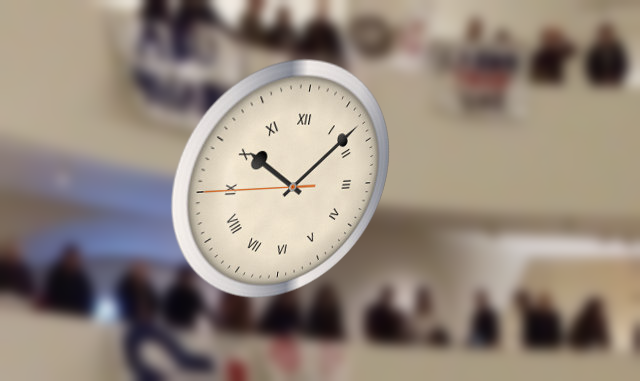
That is 10,07,45
